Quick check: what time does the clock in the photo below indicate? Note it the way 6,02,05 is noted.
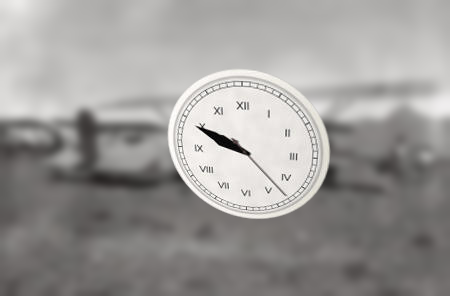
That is 9,49,23
